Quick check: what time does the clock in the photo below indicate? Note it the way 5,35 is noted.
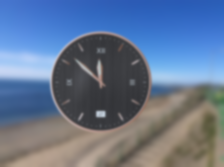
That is 11,52
